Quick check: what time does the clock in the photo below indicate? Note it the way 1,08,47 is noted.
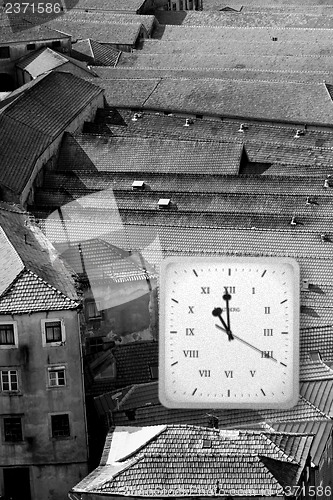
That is 10,59,20
